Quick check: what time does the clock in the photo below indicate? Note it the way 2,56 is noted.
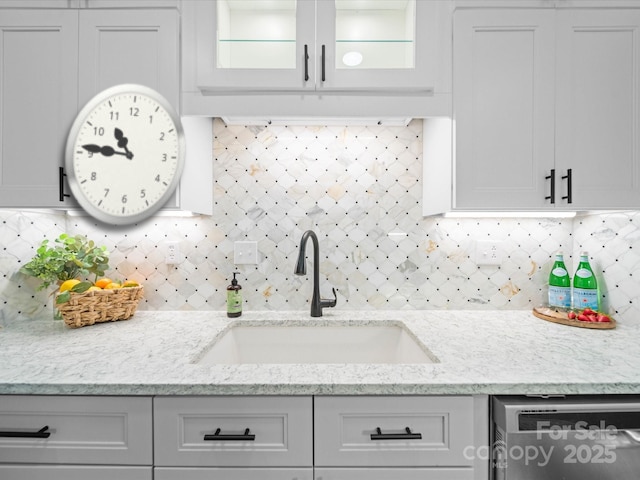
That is 10,46
